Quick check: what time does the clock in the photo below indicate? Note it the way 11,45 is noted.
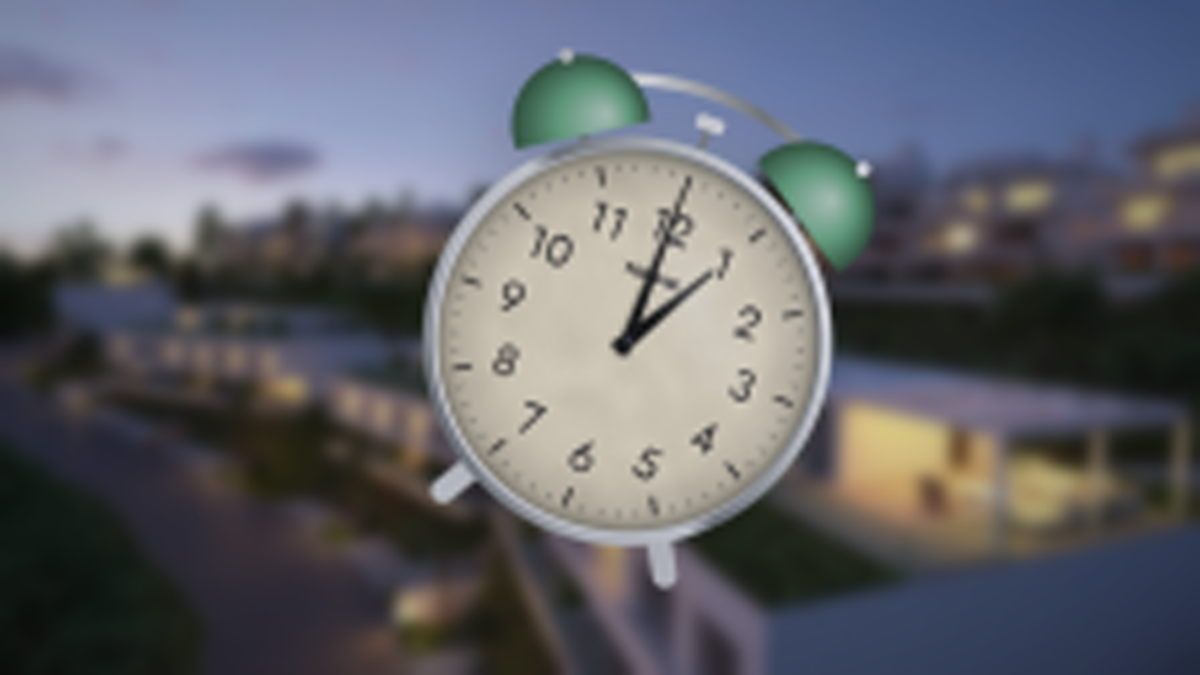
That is 1,00
